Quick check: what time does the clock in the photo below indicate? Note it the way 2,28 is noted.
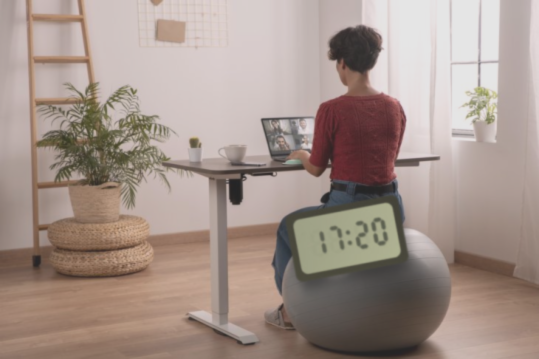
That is 17,20
